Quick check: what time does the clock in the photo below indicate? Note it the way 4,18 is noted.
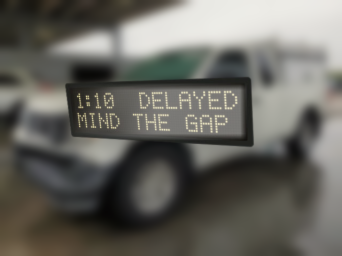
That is 1,10
